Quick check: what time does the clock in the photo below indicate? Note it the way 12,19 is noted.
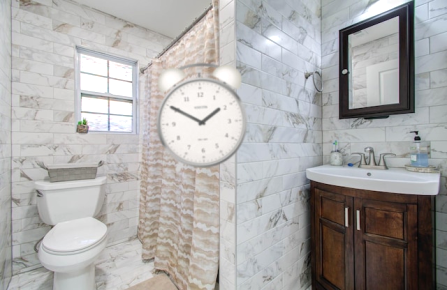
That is 1,50
